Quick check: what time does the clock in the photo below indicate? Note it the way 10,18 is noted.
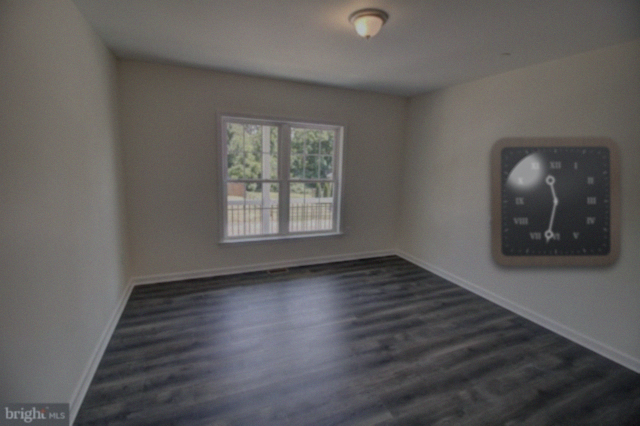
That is 11,32
